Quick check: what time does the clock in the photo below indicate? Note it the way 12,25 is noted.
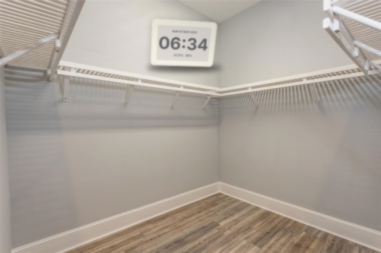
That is 6,34
